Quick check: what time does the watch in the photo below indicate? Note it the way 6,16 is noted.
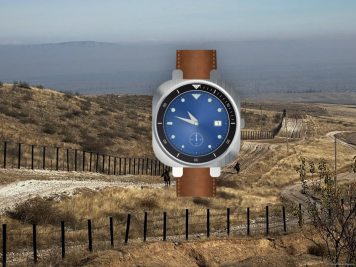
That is 10,48
